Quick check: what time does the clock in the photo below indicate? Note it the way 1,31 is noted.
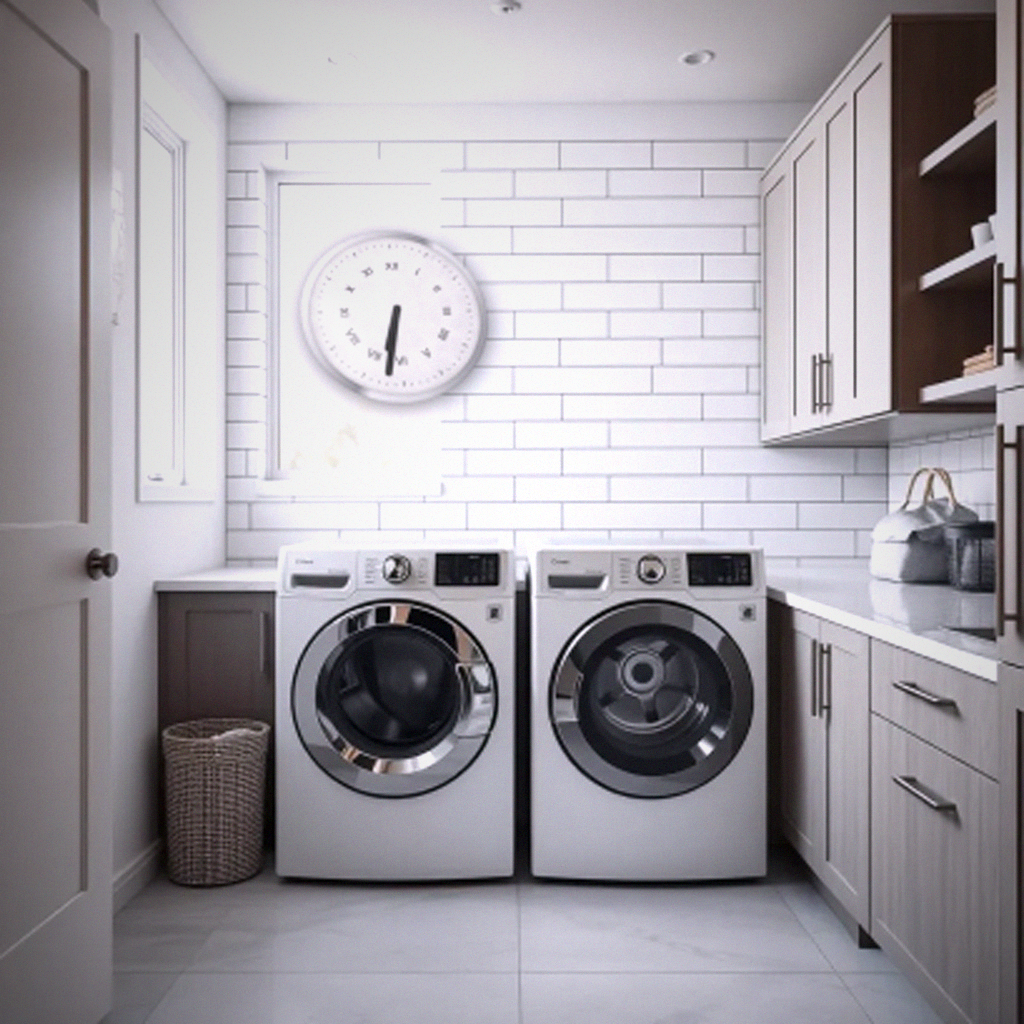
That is 6,32
